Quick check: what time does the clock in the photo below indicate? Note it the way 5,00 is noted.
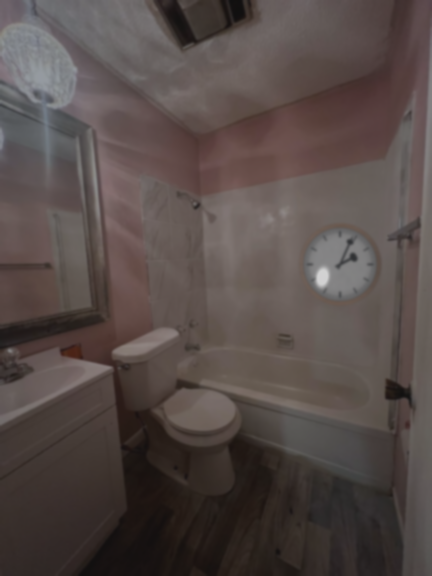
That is 2,04
